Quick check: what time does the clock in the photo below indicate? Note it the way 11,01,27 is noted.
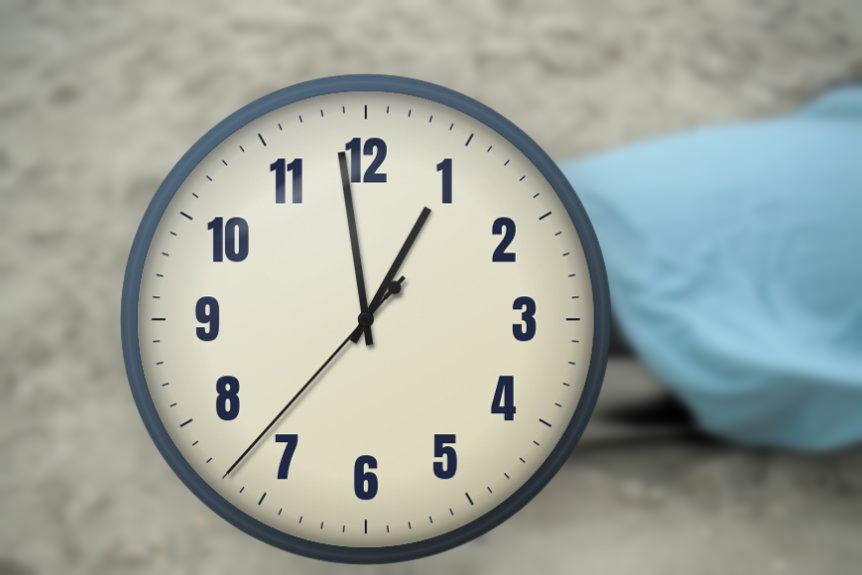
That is 12,58,37
